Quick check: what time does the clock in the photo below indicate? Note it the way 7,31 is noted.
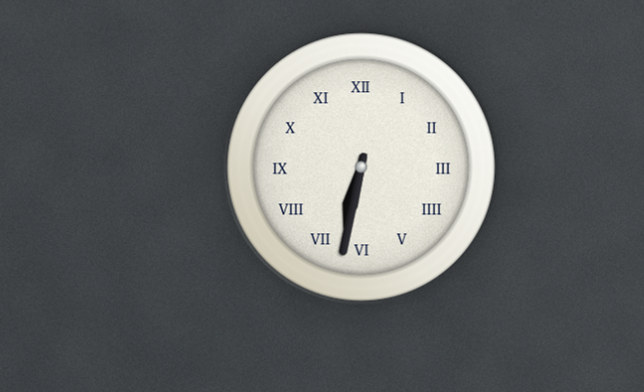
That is 6,32
